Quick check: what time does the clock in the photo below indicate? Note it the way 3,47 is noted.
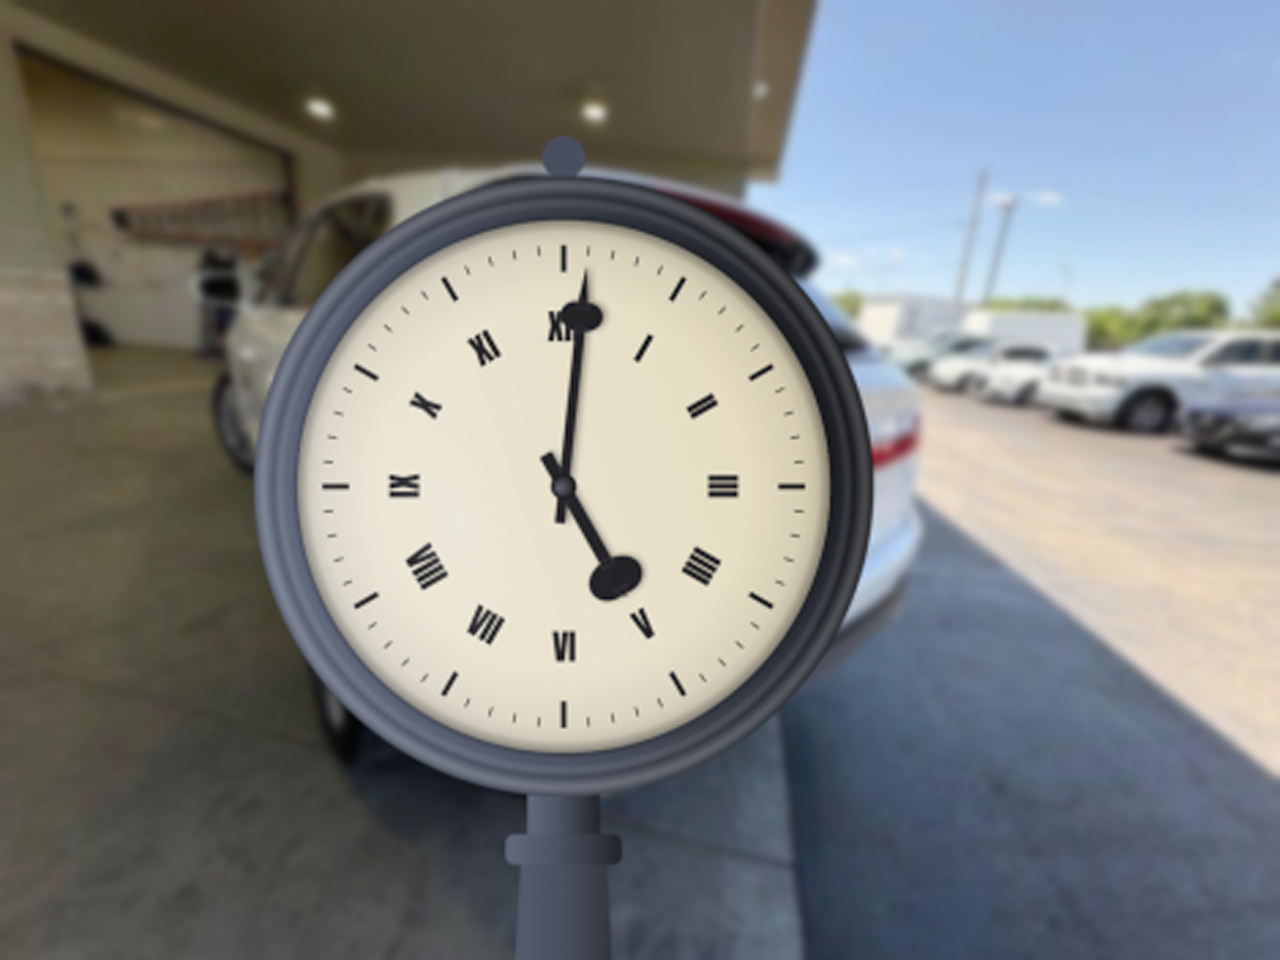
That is 5,01
